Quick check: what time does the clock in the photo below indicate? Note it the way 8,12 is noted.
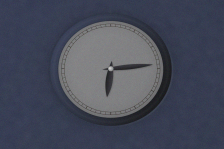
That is 6,14
